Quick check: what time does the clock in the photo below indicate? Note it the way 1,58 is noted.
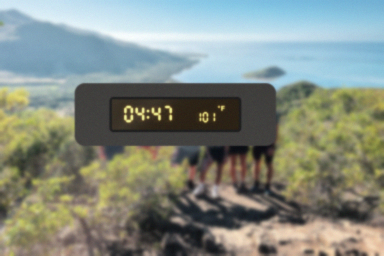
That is 4,47
